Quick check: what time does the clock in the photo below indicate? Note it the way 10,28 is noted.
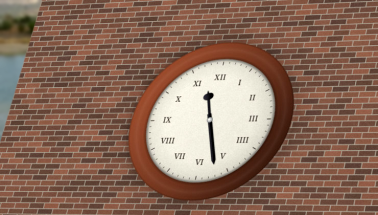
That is 11,27
